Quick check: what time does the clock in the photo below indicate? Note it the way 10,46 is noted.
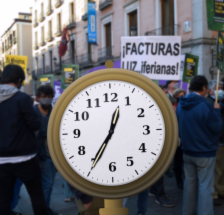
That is 12,35
